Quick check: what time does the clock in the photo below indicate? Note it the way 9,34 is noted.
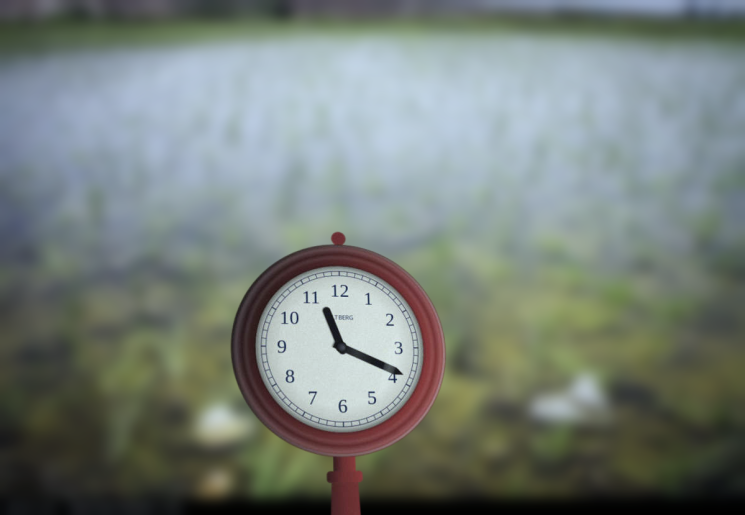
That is 11,19
